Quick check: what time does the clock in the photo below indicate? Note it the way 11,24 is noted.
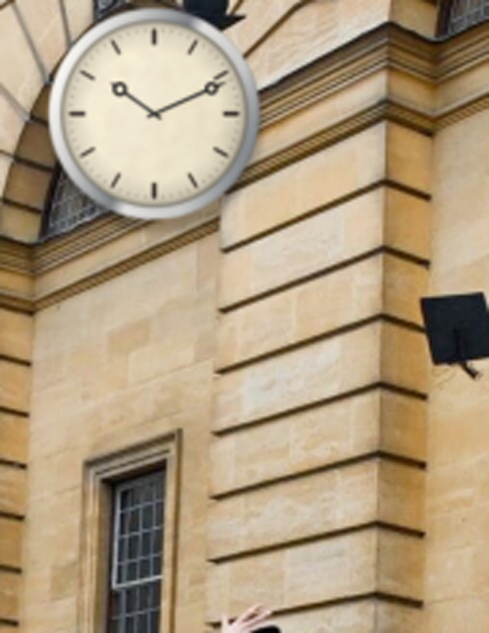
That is 10,11
